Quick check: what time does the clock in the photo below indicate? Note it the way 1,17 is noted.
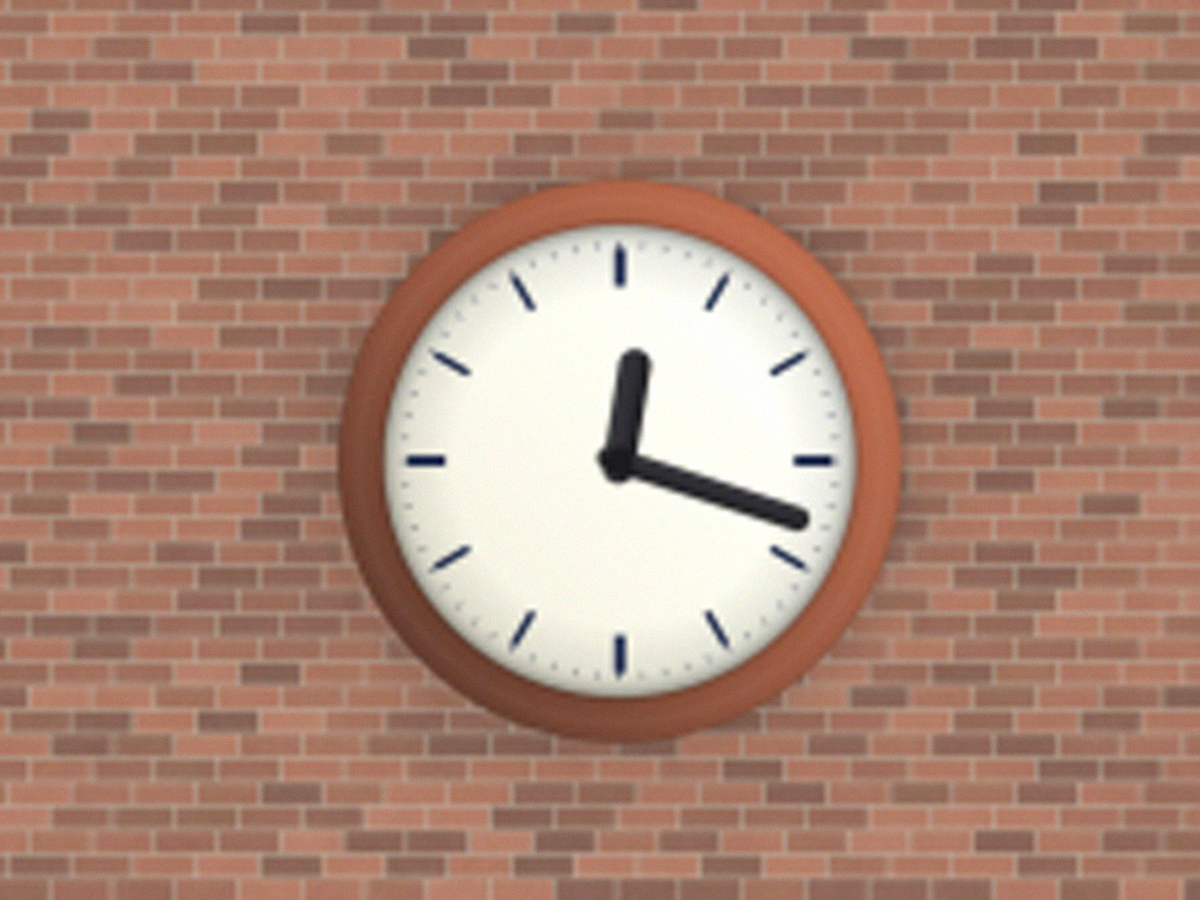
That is 12,18
